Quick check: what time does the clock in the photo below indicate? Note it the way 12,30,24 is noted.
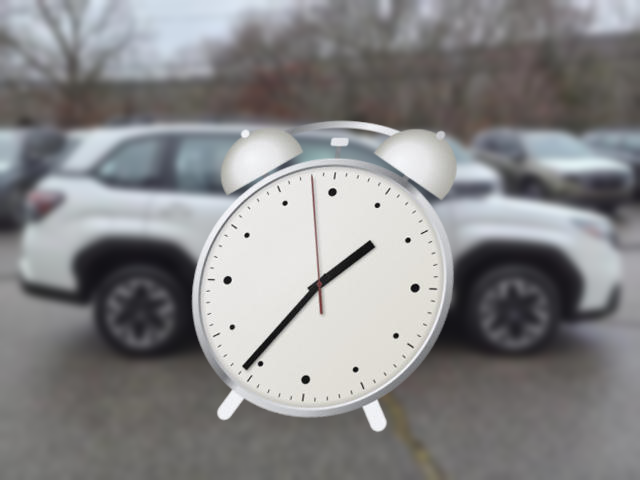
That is 1,35,58
